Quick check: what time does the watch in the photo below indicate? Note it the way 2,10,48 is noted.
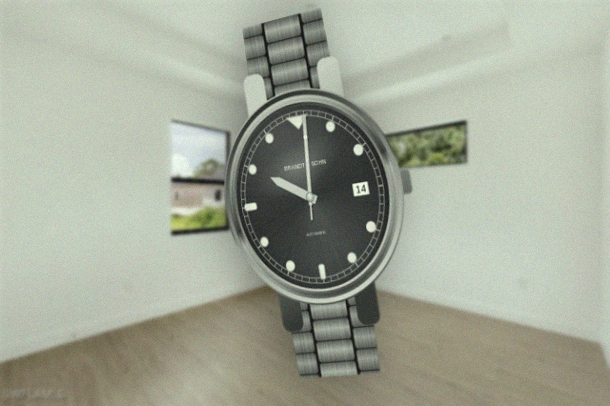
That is 10,01,01
